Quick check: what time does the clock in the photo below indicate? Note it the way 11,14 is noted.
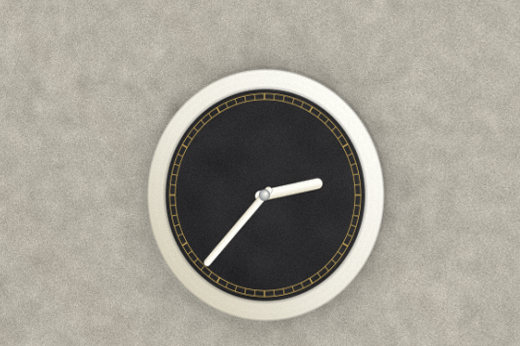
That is 2,37
